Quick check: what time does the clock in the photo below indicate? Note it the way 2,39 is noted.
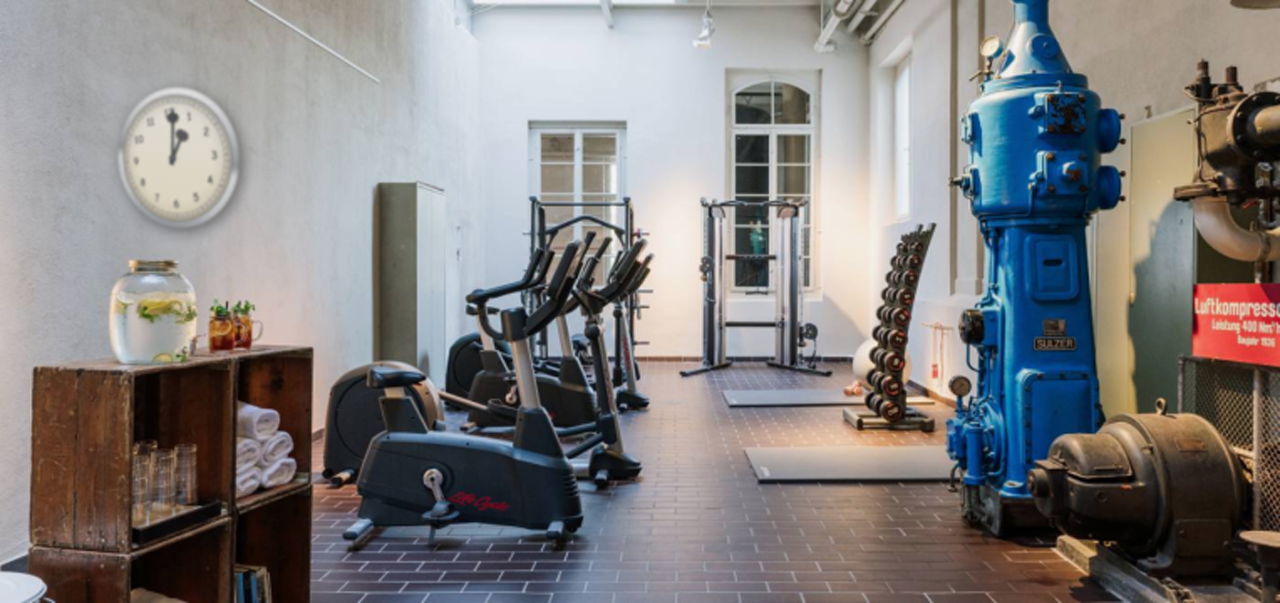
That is 1,01
